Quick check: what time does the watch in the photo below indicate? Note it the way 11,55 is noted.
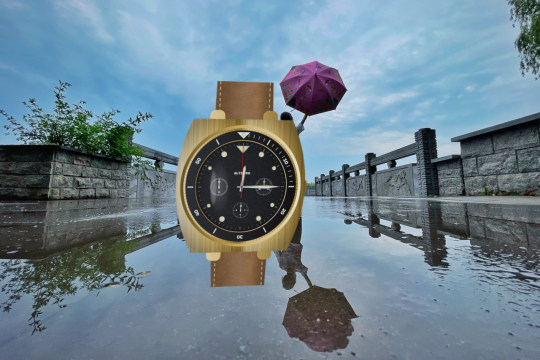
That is 12,15
